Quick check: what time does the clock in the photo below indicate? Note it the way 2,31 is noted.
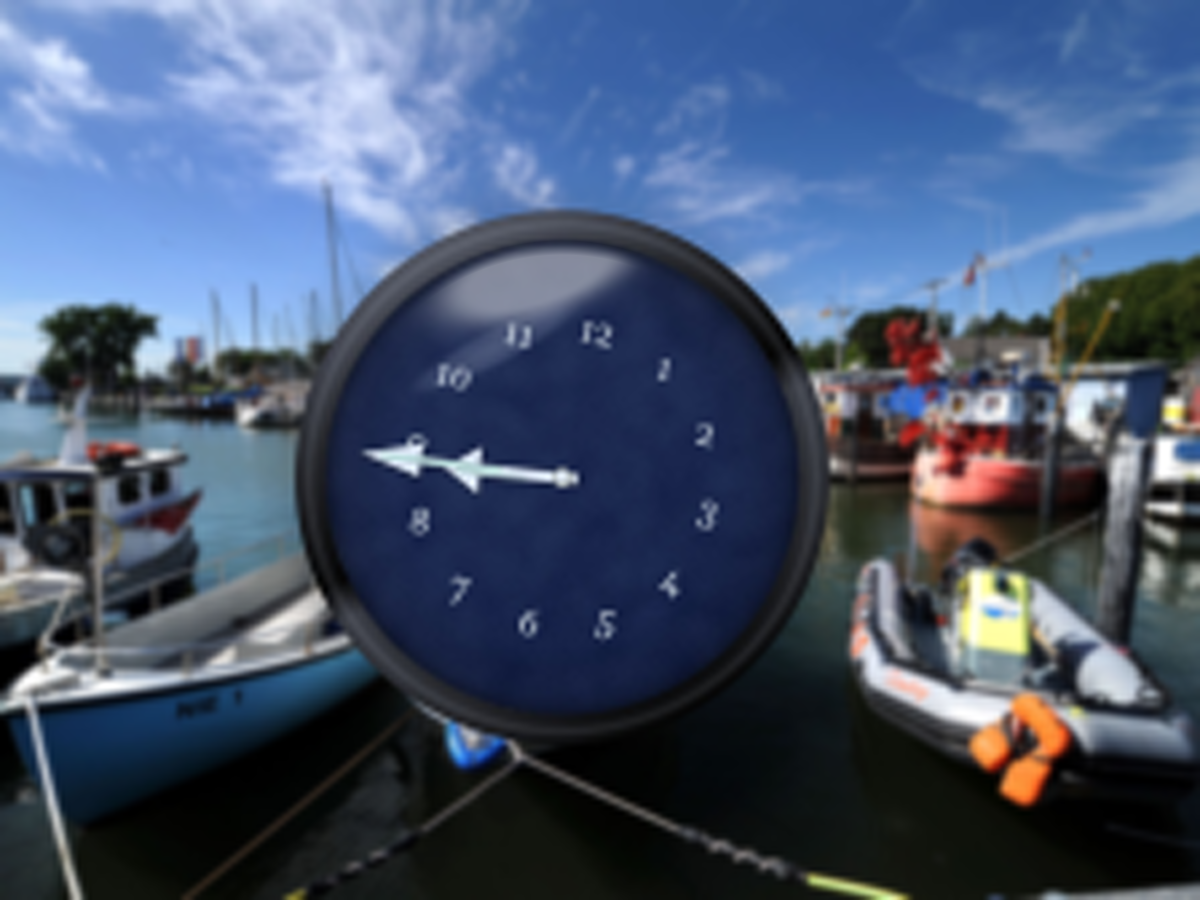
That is 8,44
